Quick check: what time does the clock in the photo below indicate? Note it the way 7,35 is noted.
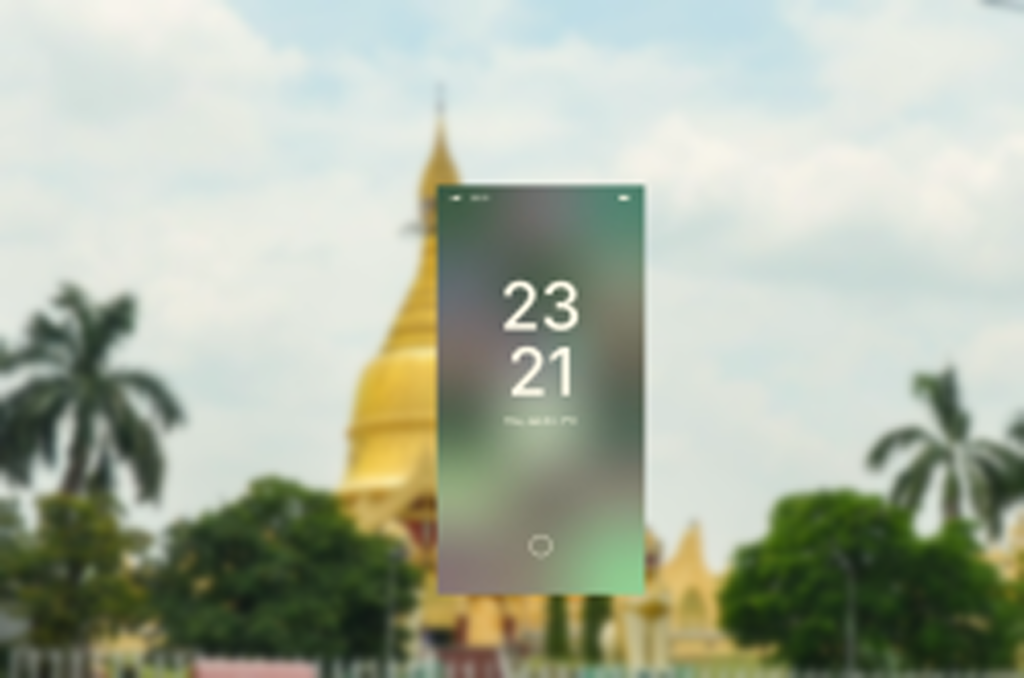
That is 23,21
